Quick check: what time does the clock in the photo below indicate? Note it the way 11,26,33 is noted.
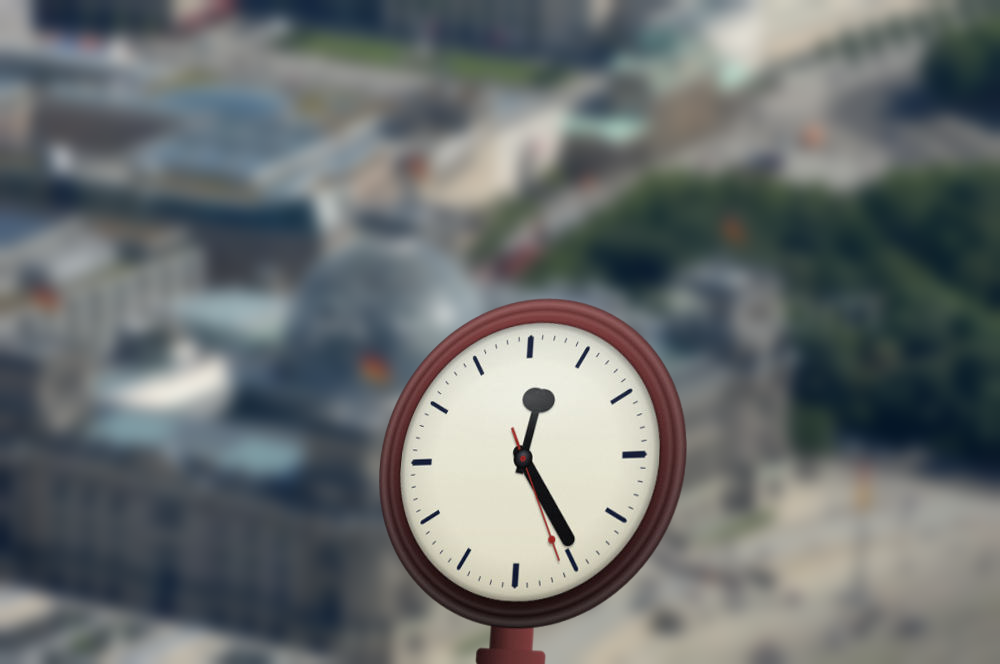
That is 12,24,26
